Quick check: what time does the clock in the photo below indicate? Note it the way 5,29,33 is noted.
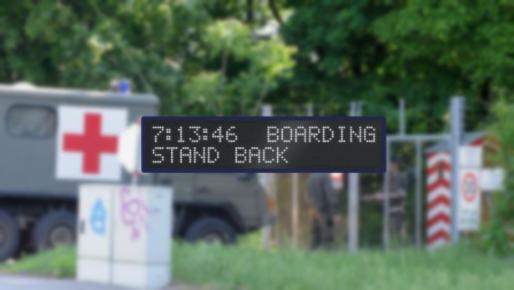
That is 7,13,46
